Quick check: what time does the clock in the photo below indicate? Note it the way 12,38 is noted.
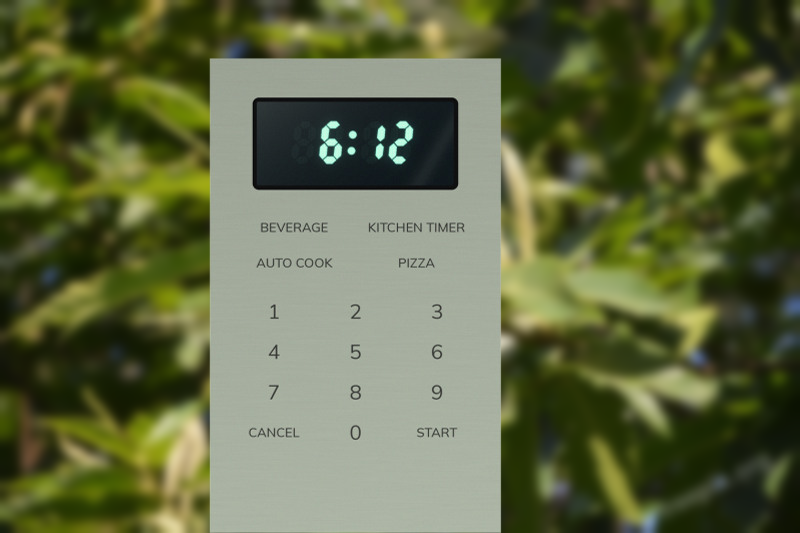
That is 6,12
